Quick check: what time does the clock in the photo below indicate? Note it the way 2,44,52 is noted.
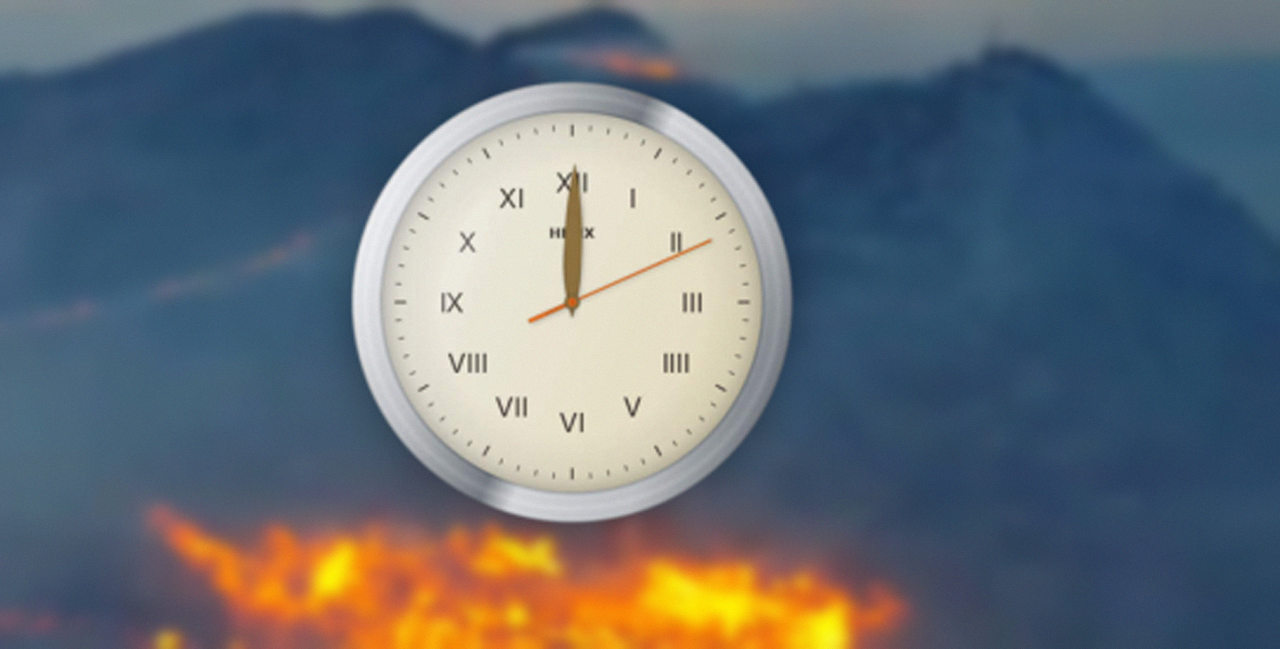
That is 12,00,11
